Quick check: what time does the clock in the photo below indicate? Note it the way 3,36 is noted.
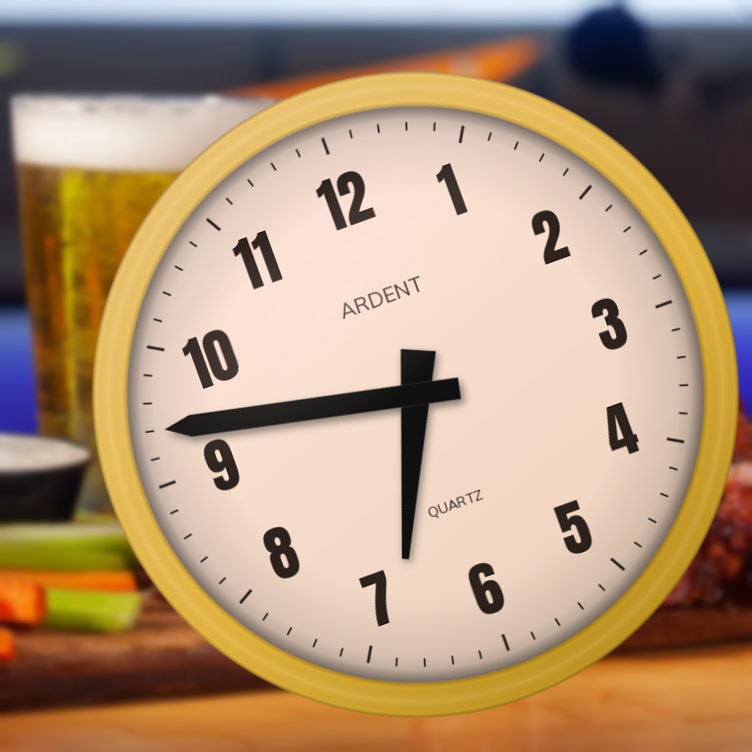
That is 6,47
